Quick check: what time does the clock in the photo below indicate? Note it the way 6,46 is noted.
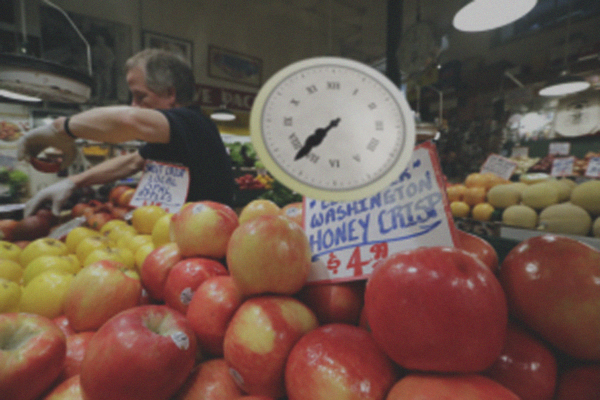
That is 7,37
